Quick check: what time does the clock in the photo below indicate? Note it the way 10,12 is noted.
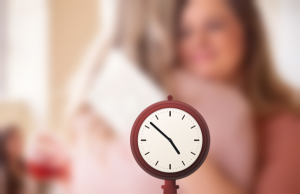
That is 4,52
